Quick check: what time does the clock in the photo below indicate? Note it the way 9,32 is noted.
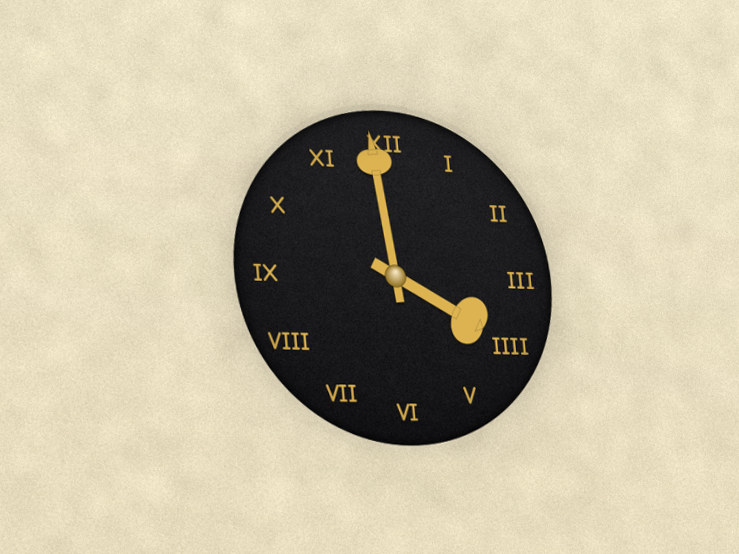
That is 3,59
